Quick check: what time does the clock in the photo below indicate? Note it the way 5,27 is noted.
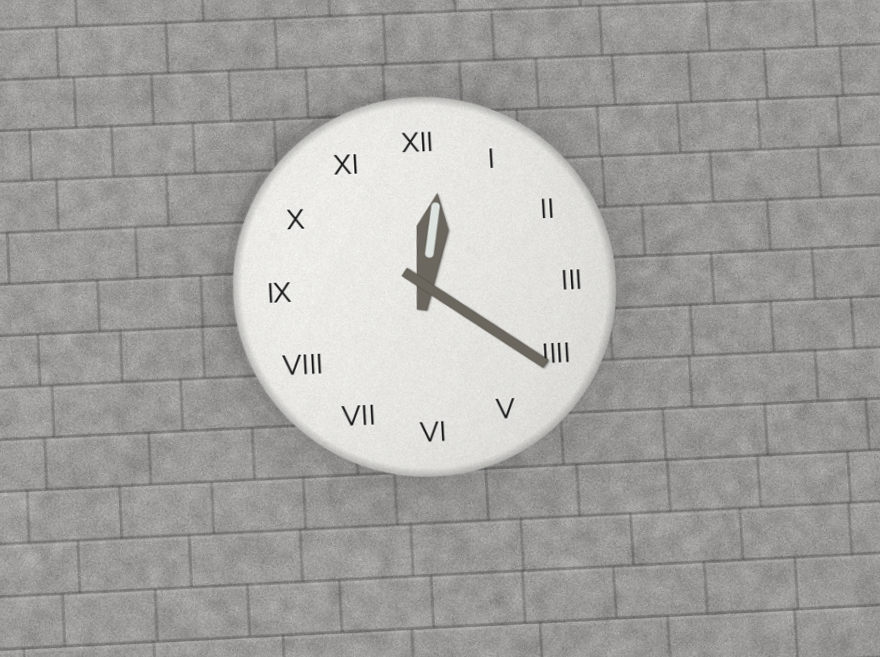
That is 12,21
